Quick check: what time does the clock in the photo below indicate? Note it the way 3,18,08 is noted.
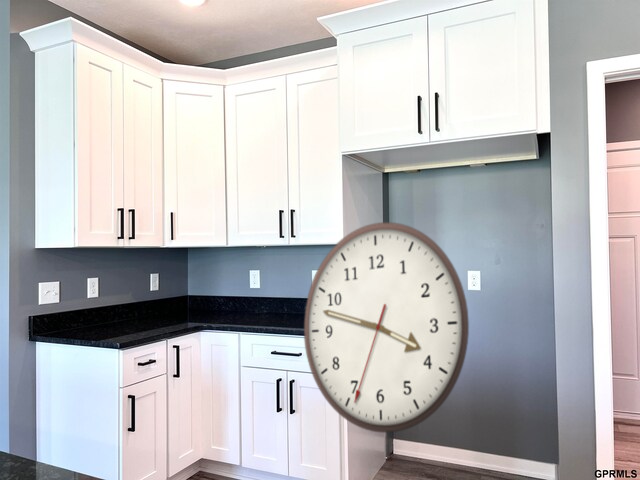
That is 3,47,34
